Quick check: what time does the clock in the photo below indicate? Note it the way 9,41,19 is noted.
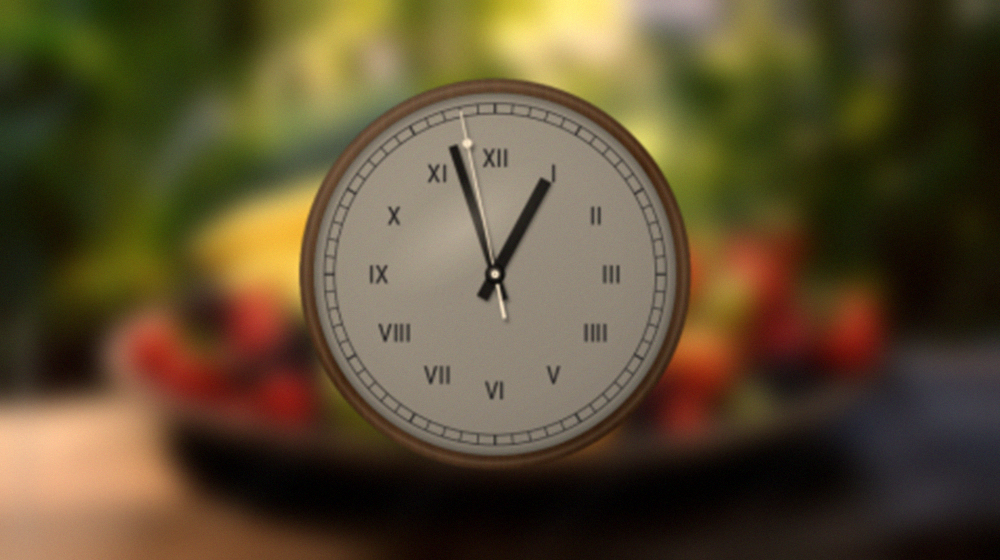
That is 12,56,58
